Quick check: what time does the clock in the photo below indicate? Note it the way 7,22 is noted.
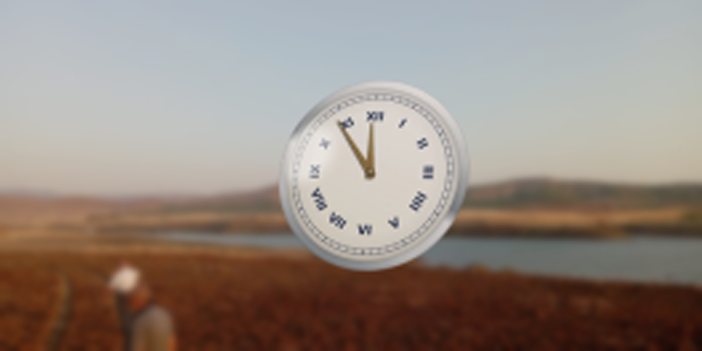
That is 11,54
